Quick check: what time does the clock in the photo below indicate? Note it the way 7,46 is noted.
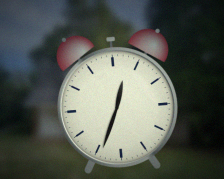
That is 12,34
